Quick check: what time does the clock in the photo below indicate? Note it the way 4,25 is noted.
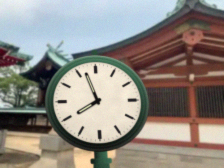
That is 7,57
